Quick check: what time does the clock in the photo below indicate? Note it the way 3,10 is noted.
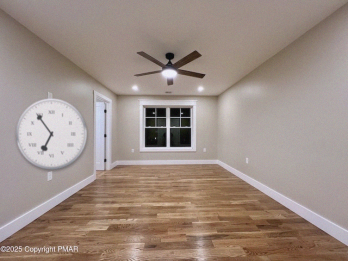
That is 6,54
